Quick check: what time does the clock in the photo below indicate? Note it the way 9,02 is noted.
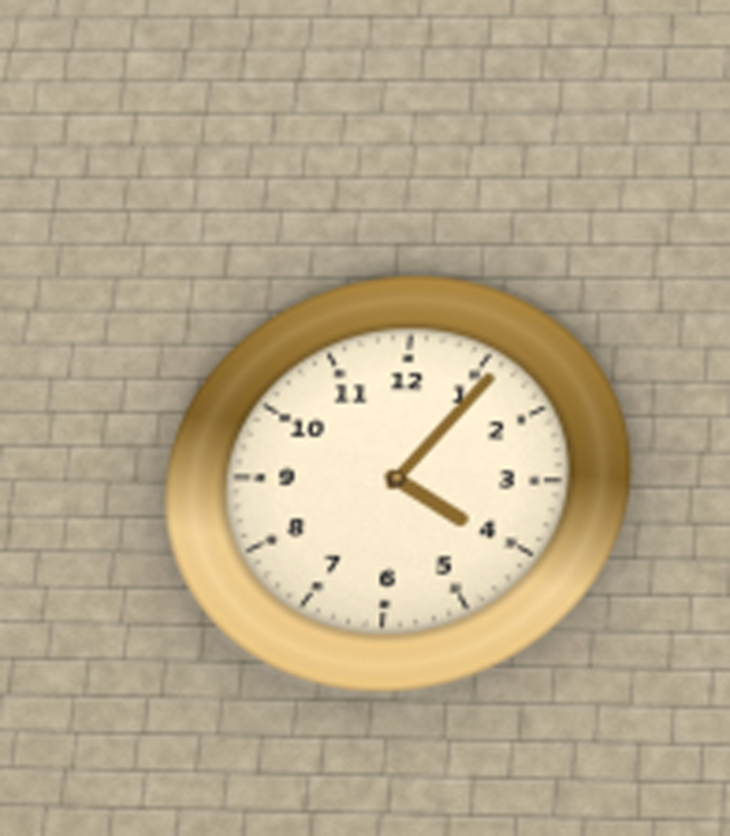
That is 4,06
